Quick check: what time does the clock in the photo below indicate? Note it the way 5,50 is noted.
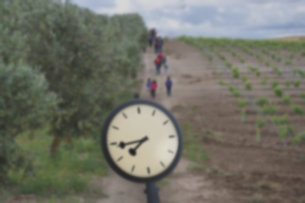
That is 7,44
